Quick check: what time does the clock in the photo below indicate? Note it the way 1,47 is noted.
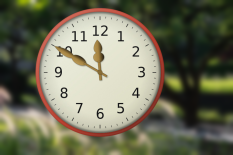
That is 11,50
